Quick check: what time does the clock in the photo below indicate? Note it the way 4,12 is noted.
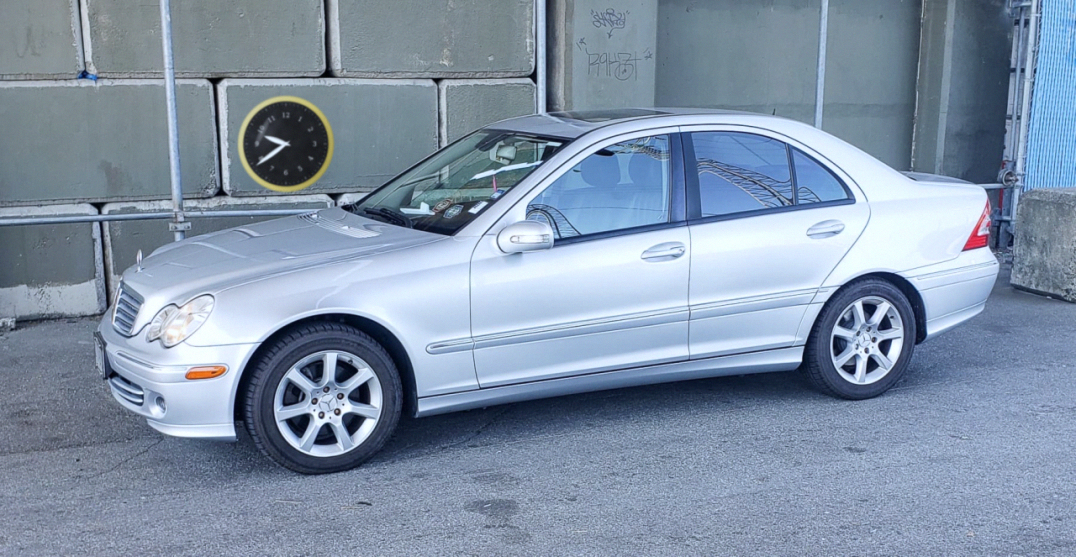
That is 9,39
